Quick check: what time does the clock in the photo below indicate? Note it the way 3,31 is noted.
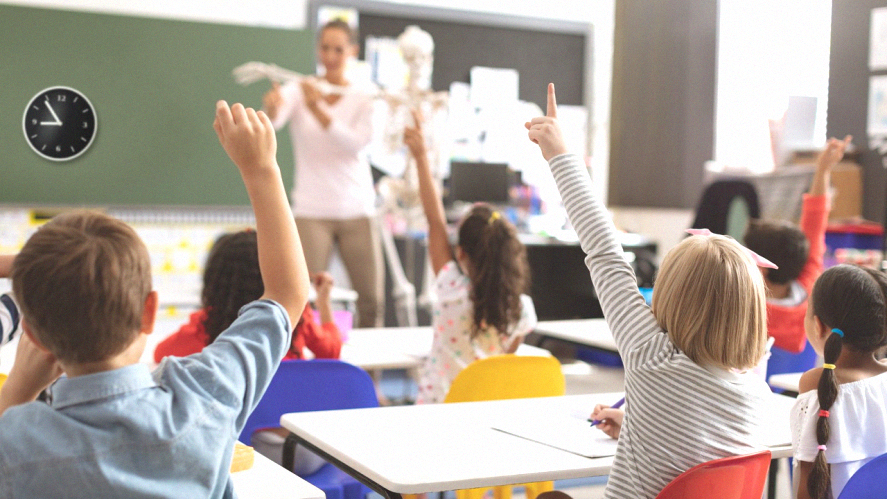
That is 8,54
